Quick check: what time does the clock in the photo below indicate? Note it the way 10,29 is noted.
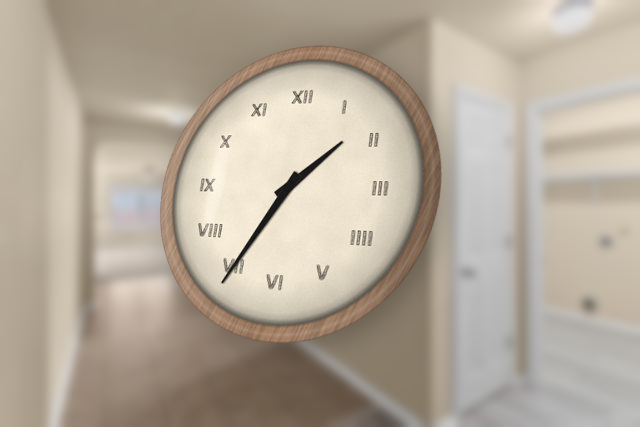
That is 1,35
